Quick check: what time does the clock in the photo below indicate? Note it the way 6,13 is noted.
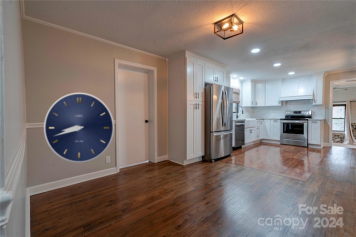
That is 8,42
